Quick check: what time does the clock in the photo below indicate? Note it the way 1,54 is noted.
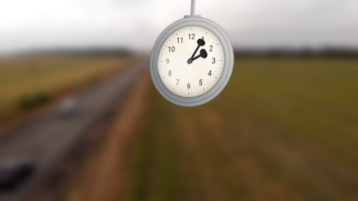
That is 2,05
